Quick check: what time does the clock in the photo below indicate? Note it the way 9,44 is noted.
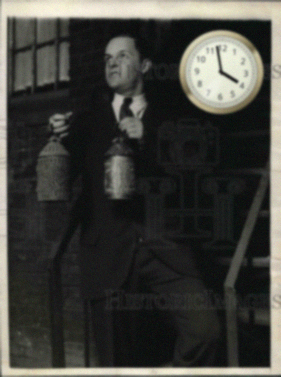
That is 3,58
